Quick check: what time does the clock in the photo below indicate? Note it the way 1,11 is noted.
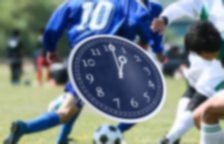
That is 1,01
